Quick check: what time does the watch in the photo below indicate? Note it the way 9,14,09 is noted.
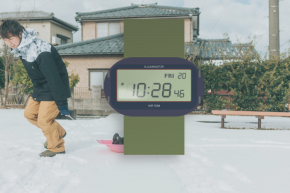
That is 10,28,46
